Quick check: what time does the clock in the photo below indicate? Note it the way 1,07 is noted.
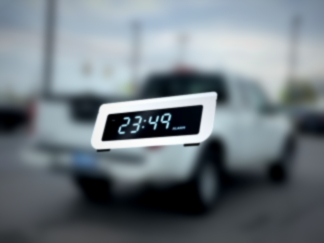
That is 23,49
